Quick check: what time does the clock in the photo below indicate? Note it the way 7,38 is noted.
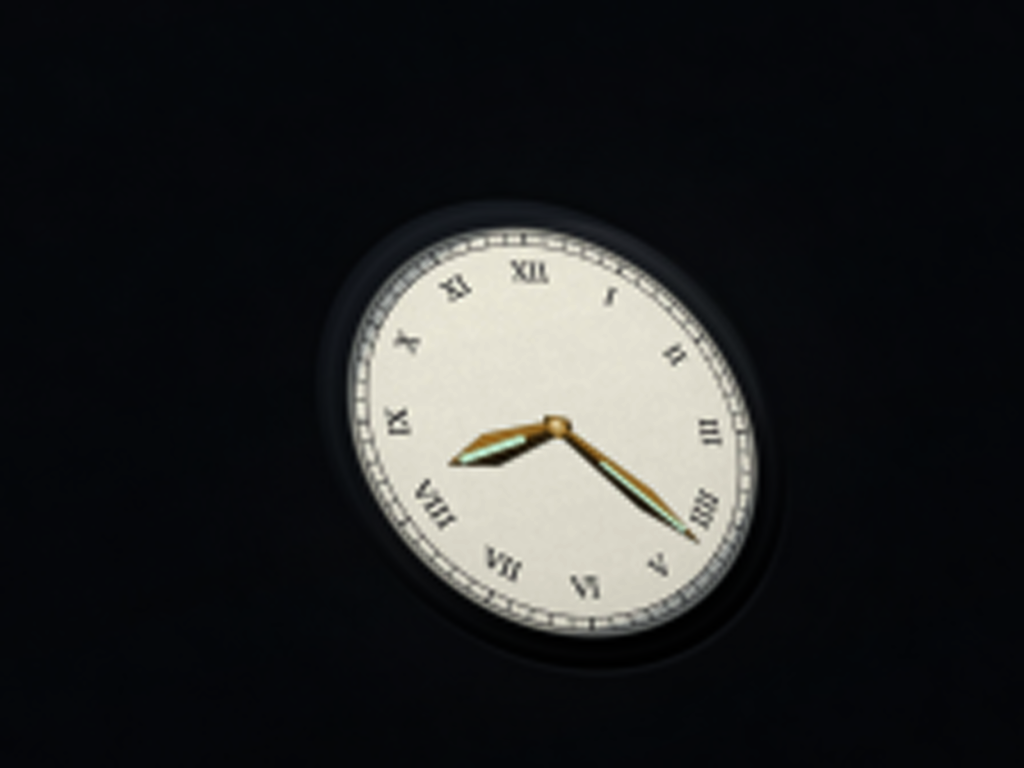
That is 8,22
